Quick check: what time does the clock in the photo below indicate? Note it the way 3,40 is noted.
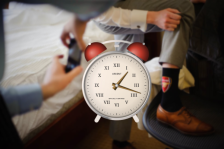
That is 1,18
